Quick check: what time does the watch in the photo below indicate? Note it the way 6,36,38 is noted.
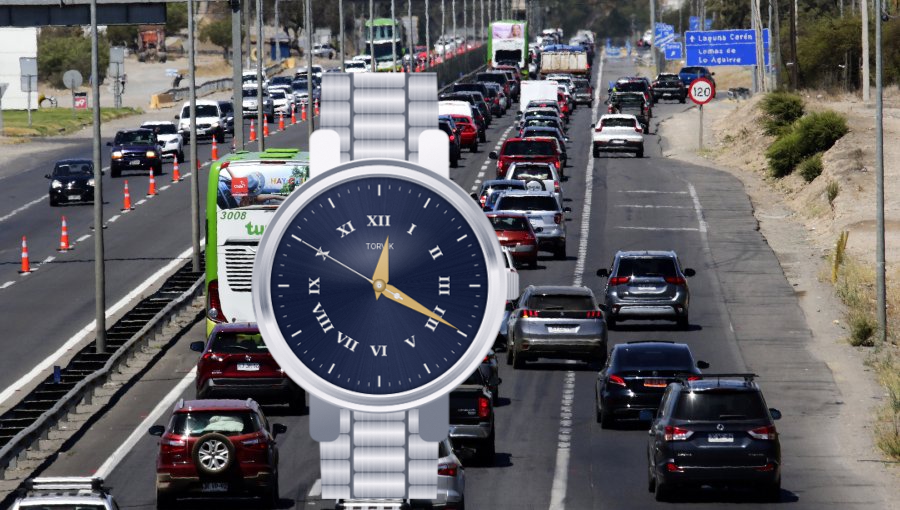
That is 12,19,50
